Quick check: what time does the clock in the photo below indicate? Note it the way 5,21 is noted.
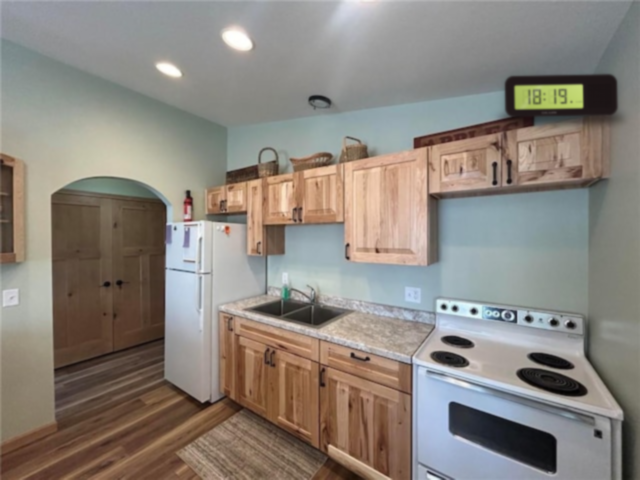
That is 18,19
